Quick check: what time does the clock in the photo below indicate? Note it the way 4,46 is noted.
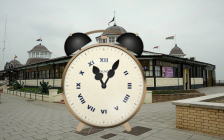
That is 11,05
